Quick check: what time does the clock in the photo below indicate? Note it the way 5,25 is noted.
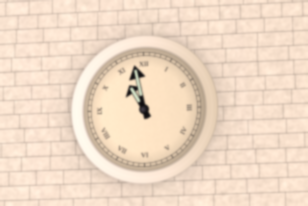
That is 10,58
